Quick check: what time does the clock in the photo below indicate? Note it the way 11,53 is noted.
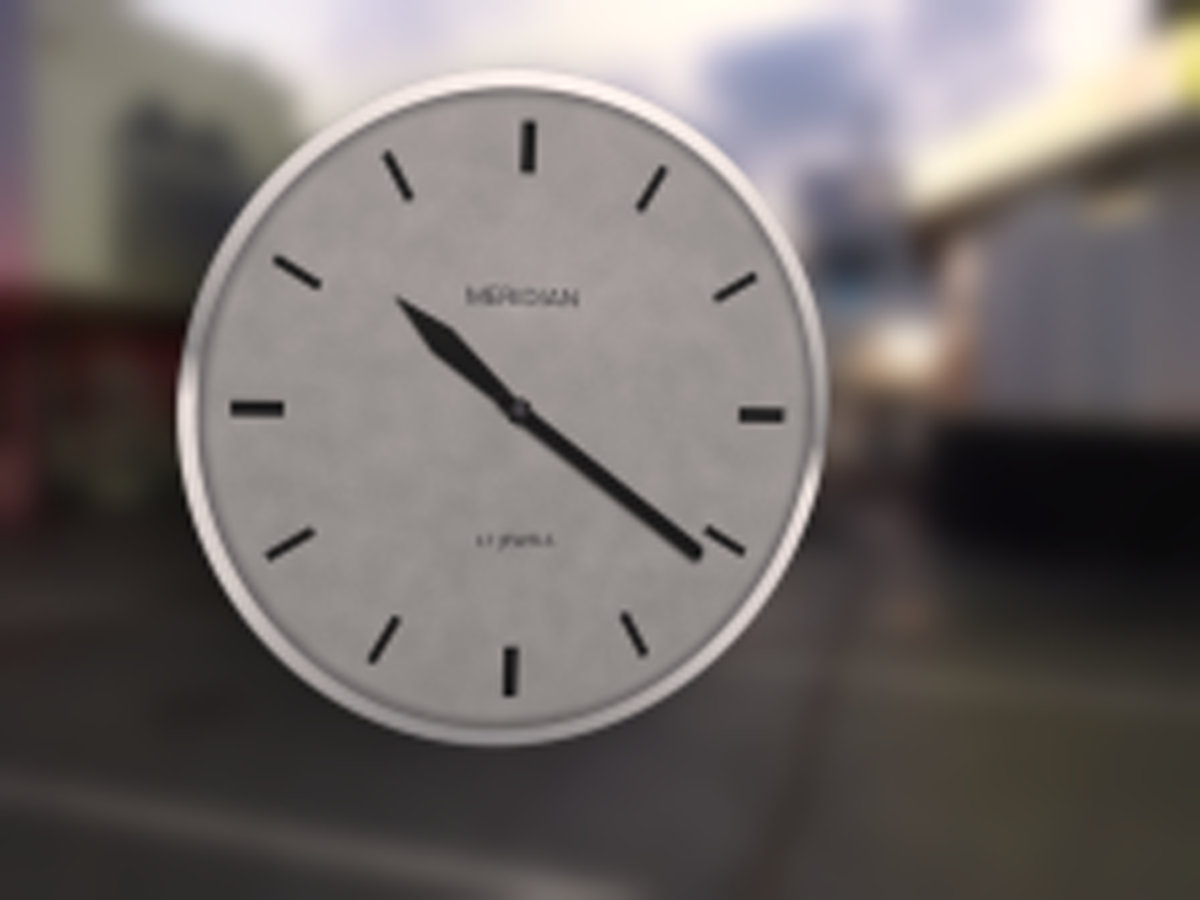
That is 10,21
